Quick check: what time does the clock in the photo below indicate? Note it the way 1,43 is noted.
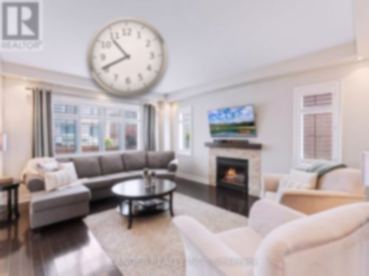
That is 10,41
